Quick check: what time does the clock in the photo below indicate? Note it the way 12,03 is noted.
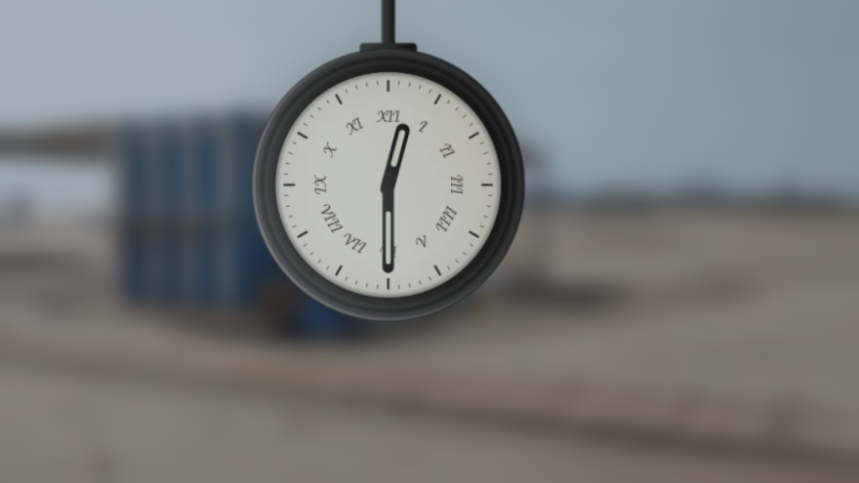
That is 12,30
